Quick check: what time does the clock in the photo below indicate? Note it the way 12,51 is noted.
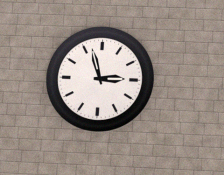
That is 2,57
